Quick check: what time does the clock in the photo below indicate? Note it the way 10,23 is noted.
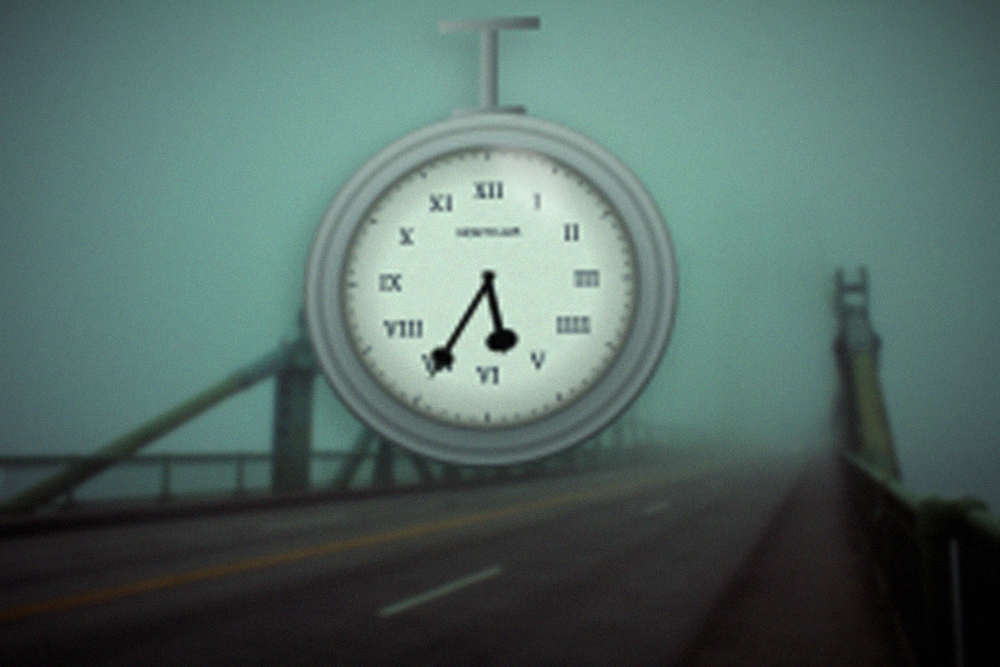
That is 5,35
